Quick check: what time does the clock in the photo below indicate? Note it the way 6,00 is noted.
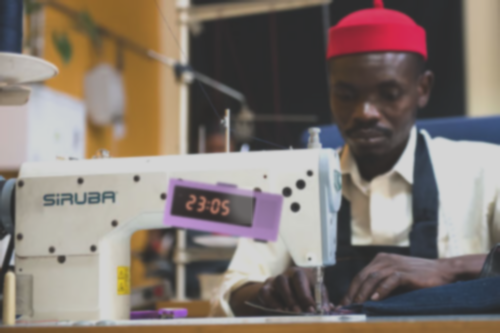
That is 23,05
